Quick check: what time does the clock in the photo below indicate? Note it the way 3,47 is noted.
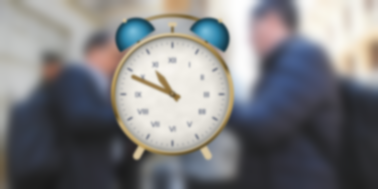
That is 10,49
